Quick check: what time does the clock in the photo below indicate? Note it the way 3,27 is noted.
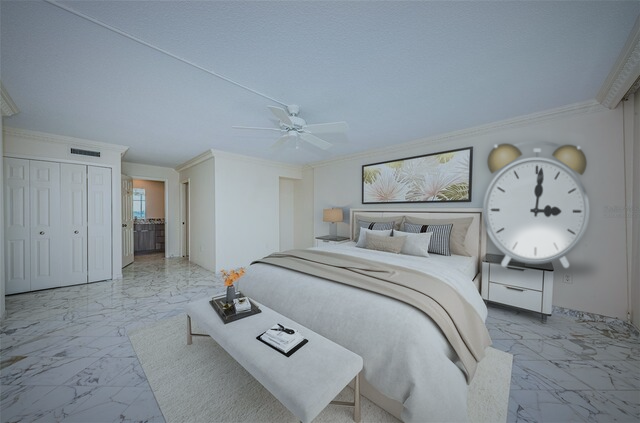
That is 3,01
